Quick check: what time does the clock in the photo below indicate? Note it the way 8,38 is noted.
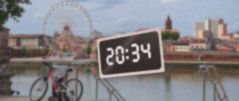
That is 20,34
